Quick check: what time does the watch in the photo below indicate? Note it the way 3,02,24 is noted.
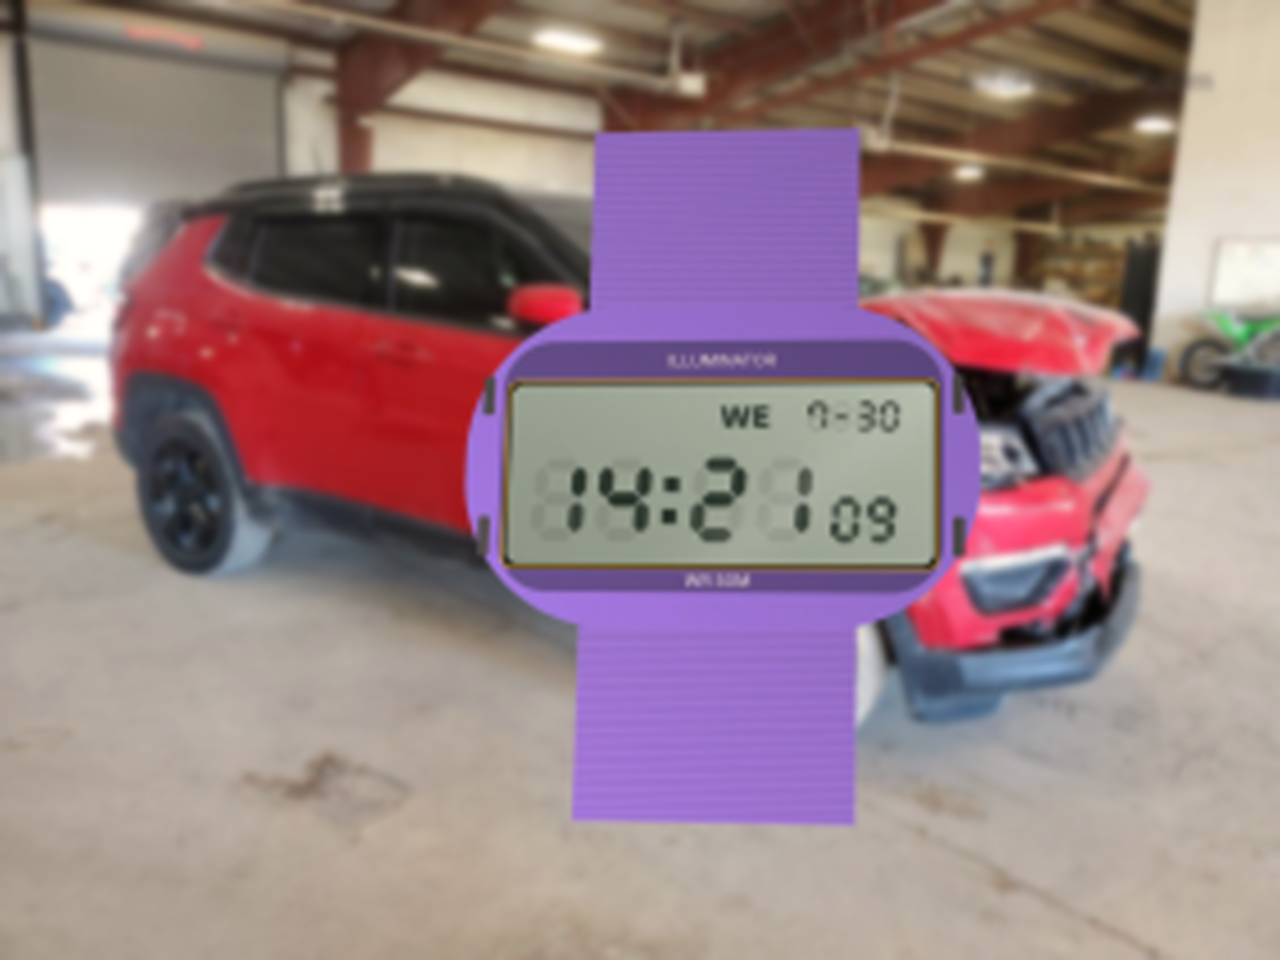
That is 14,21,09
